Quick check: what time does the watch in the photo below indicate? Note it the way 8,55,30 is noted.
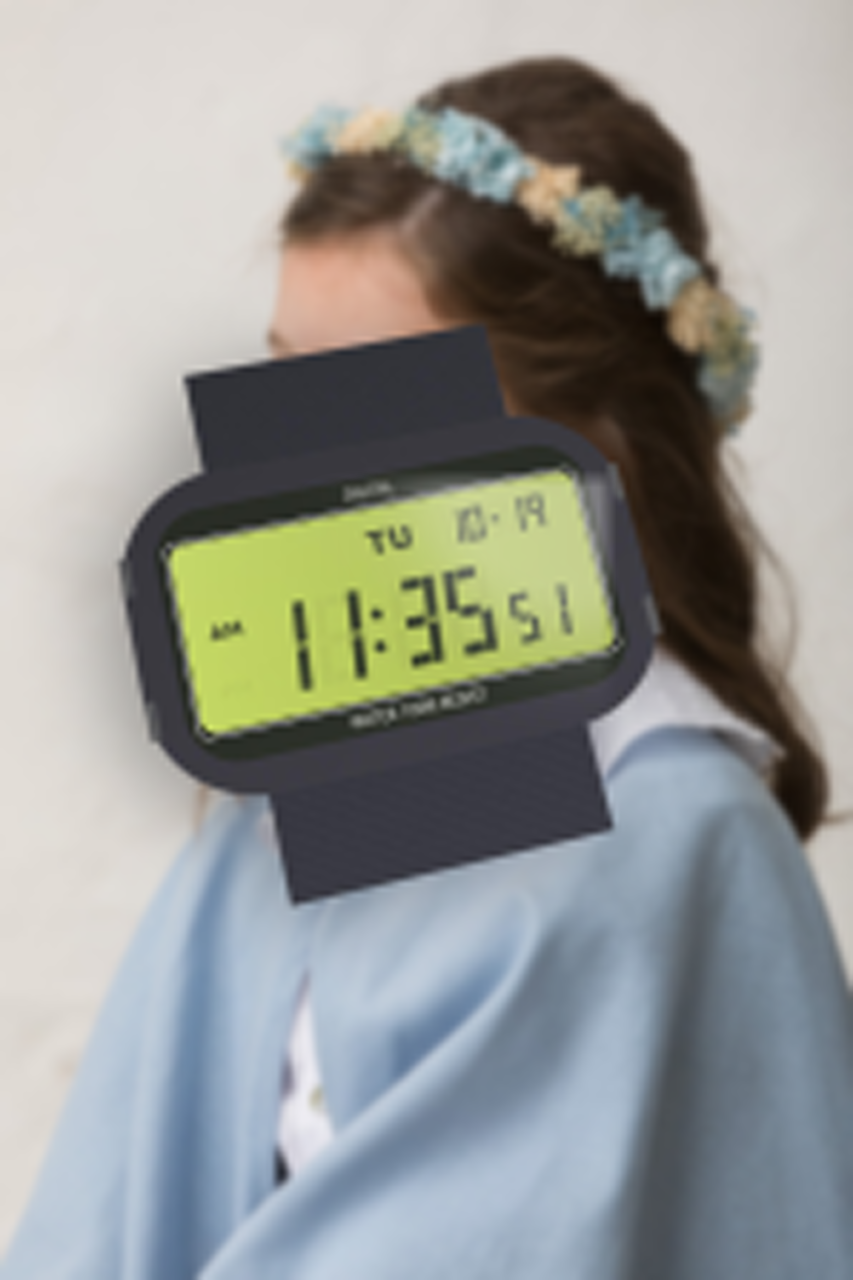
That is 11,35,51
